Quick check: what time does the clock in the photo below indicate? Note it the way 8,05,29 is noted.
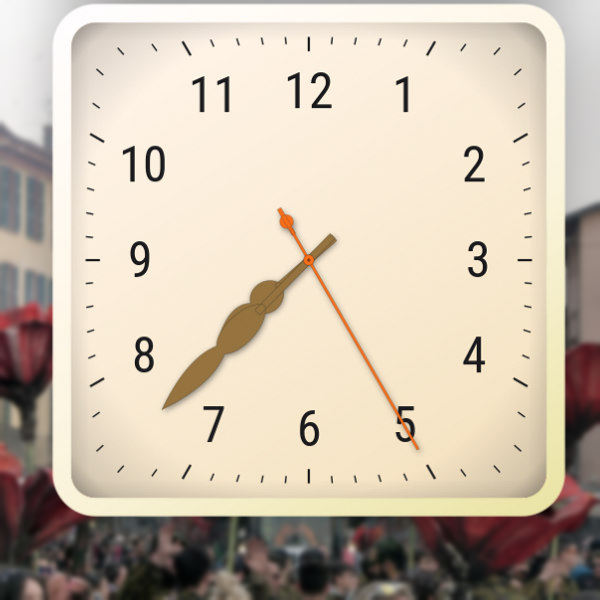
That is 7,37,25
